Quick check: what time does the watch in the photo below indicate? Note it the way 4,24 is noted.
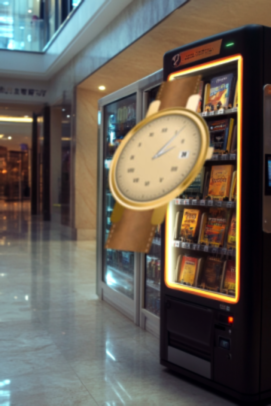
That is 2,06
